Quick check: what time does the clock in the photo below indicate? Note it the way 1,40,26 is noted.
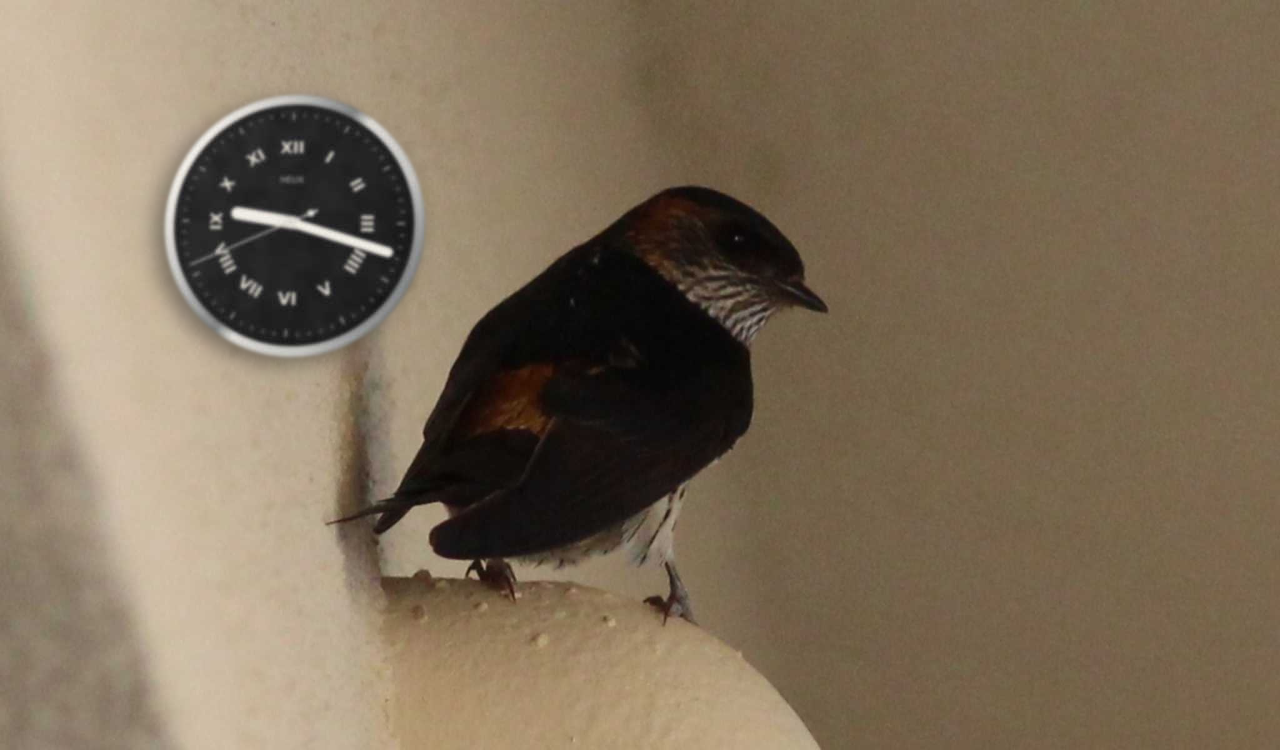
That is 9,17,41
